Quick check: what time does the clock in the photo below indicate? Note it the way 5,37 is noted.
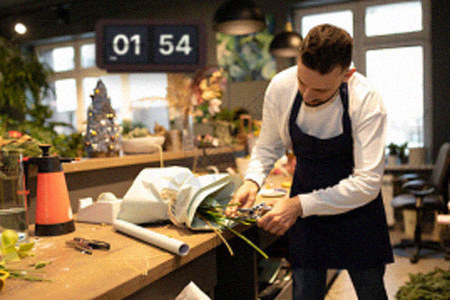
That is 1,54
